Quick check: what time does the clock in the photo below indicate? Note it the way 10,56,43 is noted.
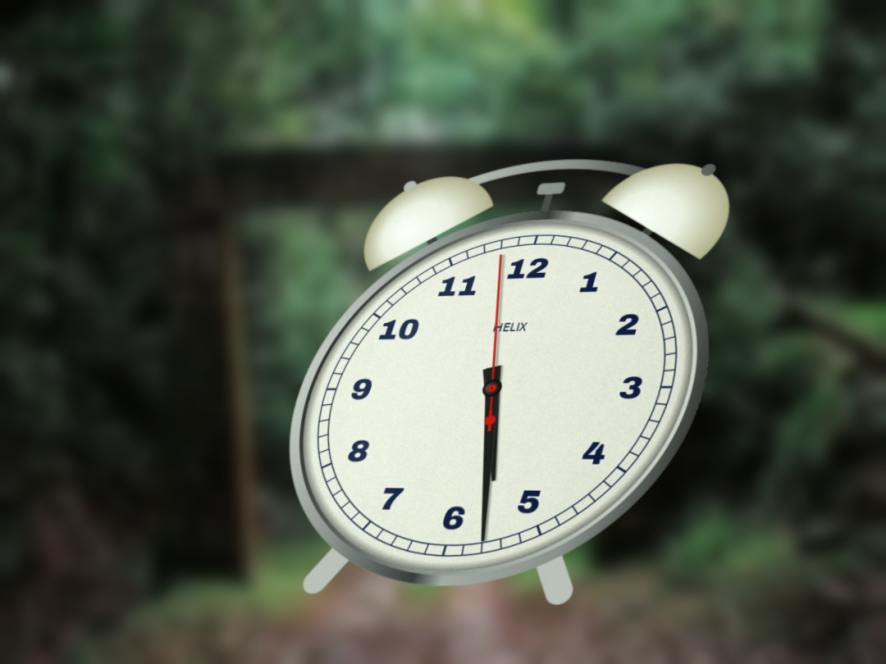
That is 5,27,58
